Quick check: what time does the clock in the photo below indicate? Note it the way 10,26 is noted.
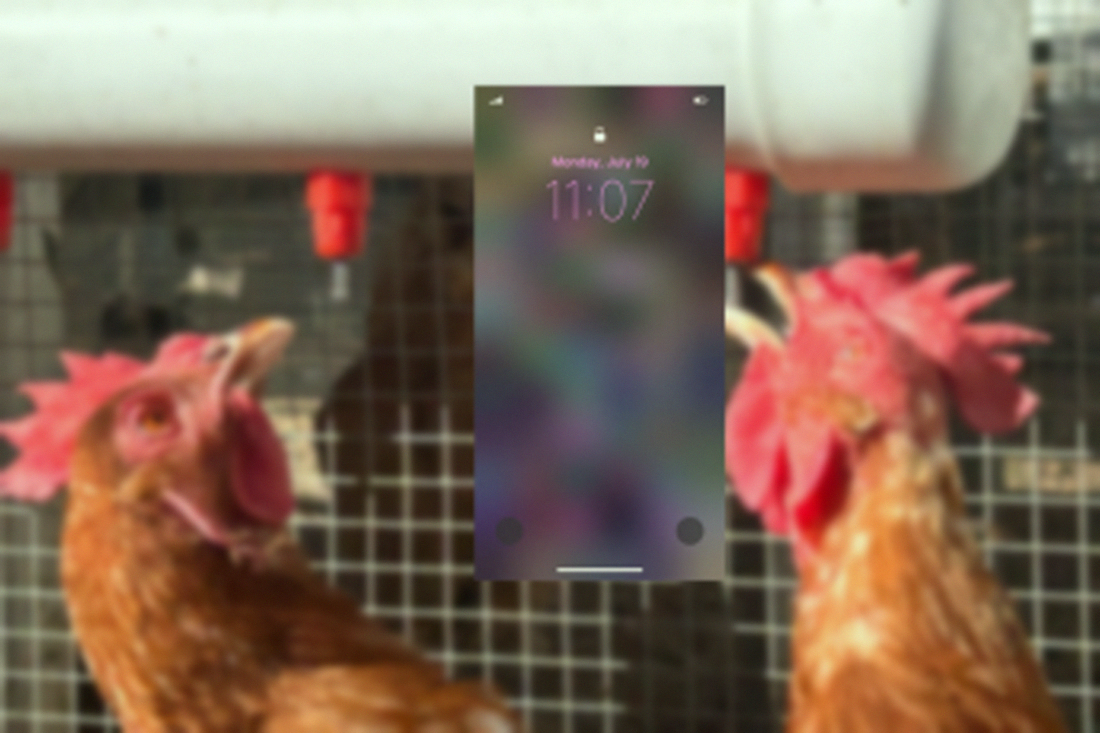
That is 11,07
